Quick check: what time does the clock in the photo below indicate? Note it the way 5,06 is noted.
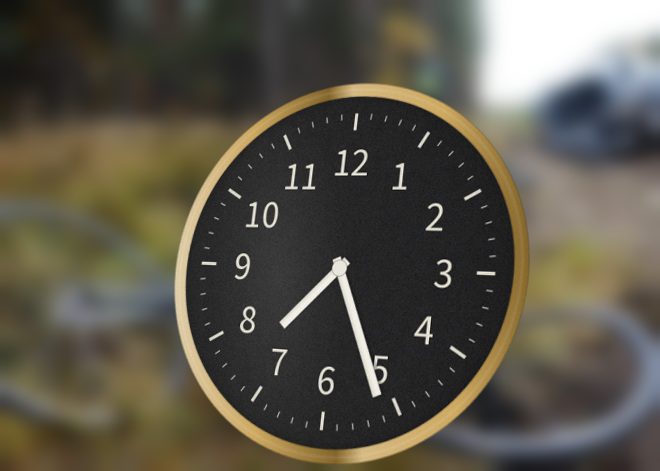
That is 7,26
